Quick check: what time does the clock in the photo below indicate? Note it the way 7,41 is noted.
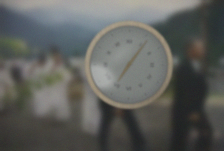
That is 7,06
